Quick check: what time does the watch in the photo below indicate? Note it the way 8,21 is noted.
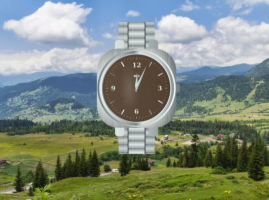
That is 12,04
